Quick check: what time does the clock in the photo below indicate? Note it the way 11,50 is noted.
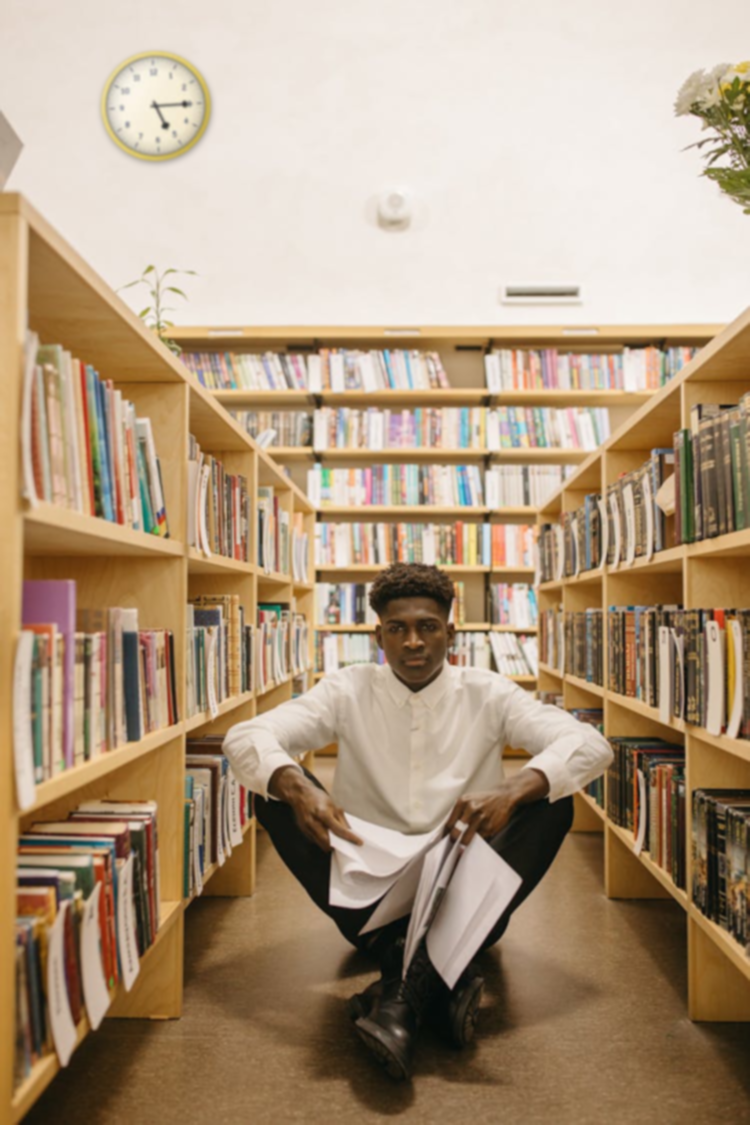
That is 5,15
